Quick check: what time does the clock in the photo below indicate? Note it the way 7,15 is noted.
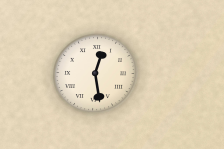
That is 12,28
